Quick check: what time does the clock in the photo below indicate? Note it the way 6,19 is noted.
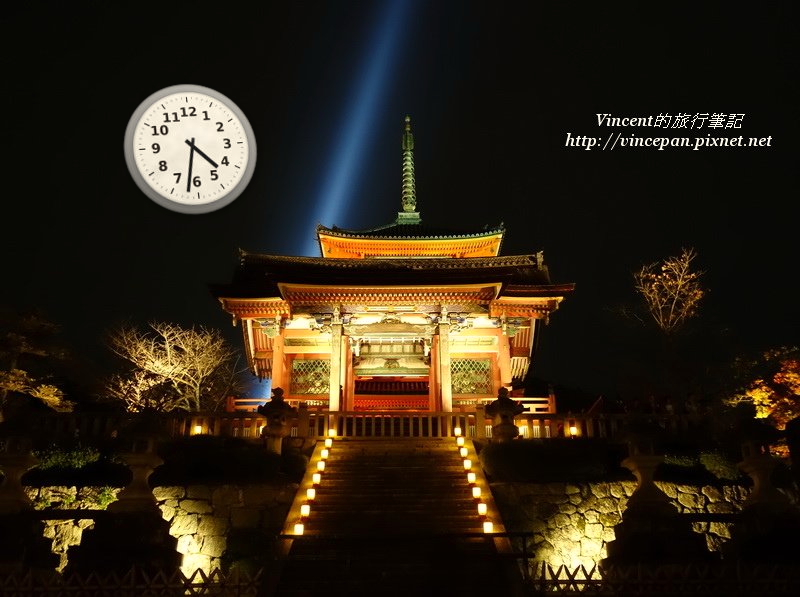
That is 4,32
